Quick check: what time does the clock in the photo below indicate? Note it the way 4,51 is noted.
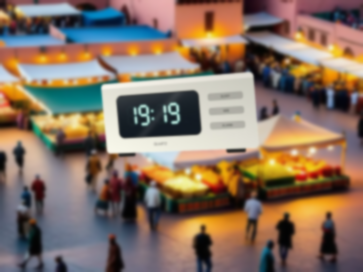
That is 19,19
